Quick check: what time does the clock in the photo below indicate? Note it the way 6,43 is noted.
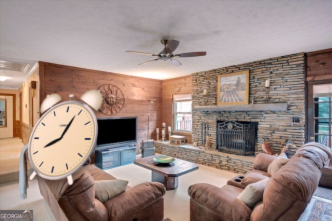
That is 8,04
